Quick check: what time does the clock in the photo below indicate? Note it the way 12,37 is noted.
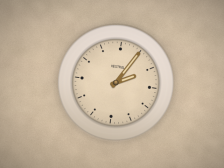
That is 2,05
